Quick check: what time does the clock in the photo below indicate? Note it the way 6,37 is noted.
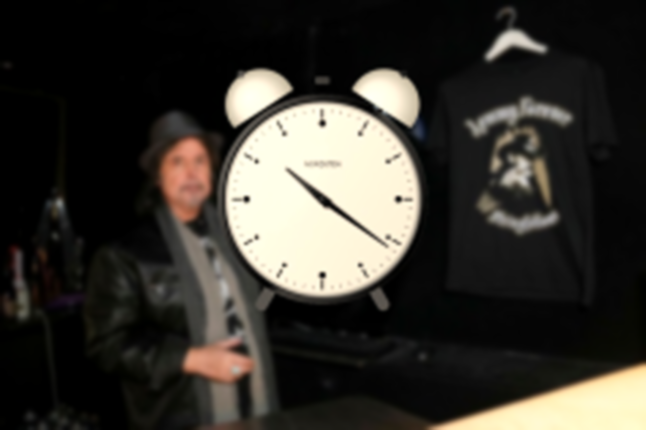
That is 10,21
